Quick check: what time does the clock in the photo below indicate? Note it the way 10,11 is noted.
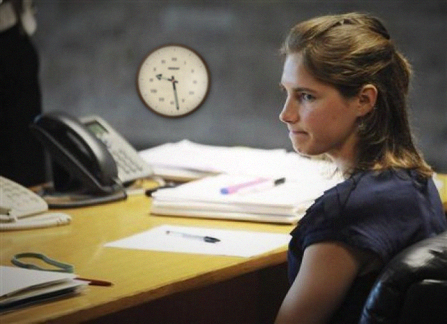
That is 9,28
